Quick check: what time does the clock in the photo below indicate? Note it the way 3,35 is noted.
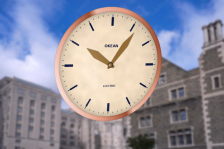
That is 10,06
